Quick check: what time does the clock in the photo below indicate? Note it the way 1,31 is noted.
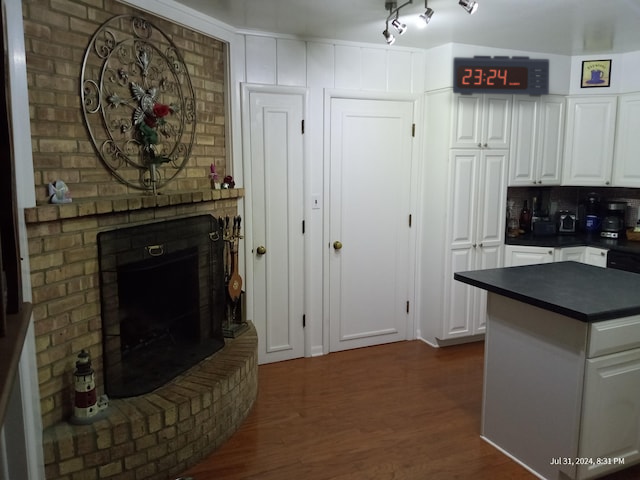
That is 23,24
